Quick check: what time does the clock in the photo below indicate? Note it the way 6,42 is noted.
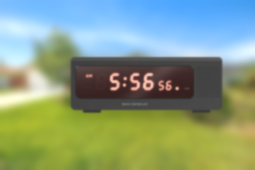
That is 5,56
